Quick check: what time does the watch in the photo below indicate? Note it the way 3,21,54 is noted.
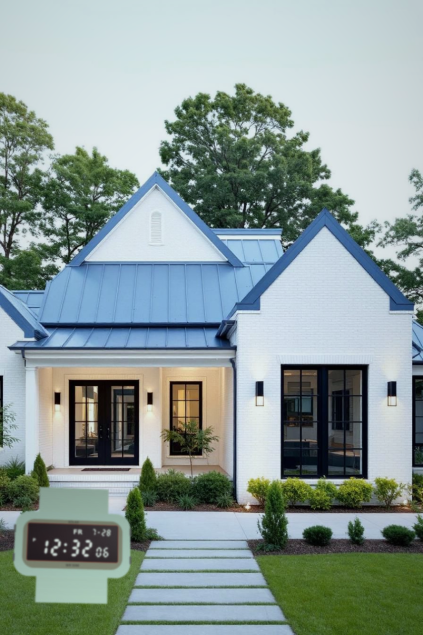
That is 12,32,06
